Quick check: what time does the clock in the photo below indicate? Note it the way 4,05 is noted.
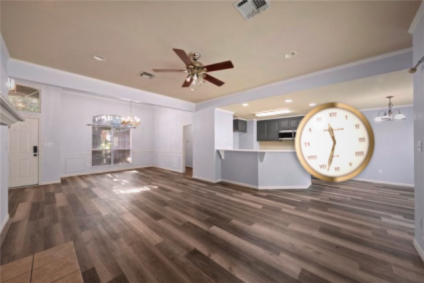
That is 11,33
